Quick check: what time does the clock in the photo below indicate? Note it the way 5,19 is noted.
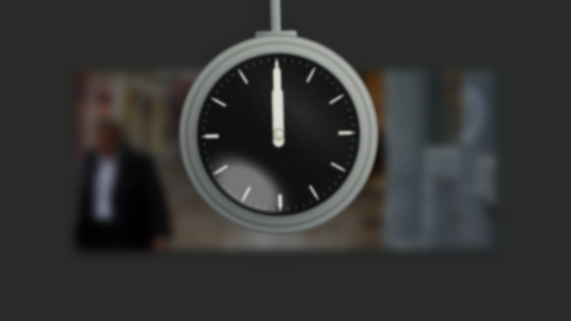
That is 12,00
